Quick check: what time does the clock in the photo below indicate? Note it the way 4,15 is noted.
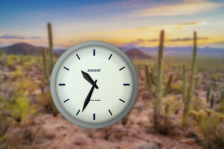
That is 10,34
